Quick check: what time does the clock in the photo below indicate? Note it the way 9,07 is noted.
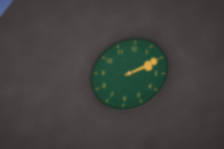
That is 2,10
